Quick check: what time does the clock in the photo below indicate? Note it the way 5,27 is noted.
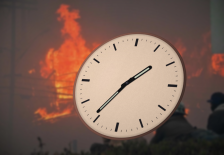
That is 1,36
